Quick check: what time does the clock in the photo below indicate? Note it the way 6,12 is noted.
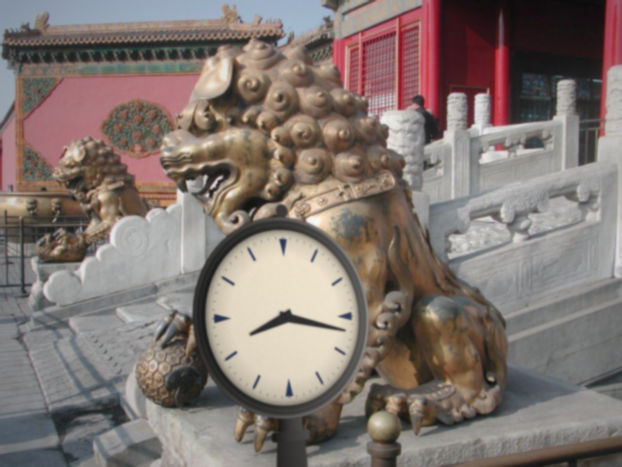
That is 8,17
